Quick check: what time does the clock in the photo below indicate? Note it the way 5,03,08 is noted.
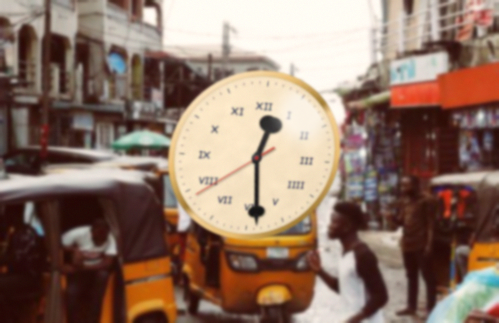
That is 12,28,39
